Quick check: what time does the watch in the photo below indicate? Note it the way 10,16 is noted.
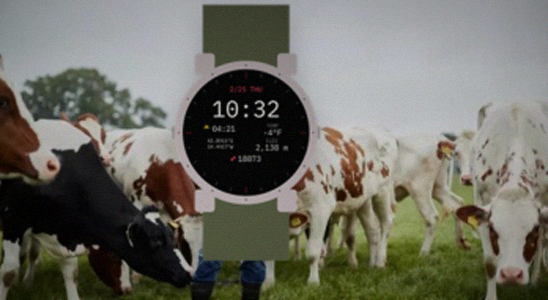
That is 10,32
